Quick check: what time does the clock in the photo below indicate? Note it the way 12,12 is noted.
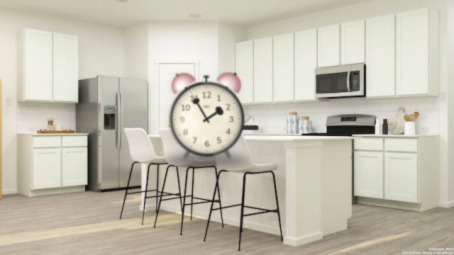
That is 1,55
